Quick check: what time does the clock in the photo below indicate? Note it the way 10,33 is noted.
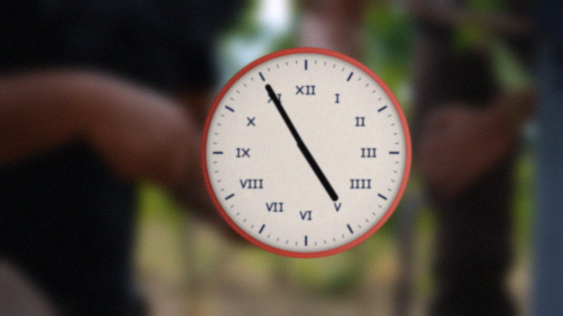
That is 4,55
